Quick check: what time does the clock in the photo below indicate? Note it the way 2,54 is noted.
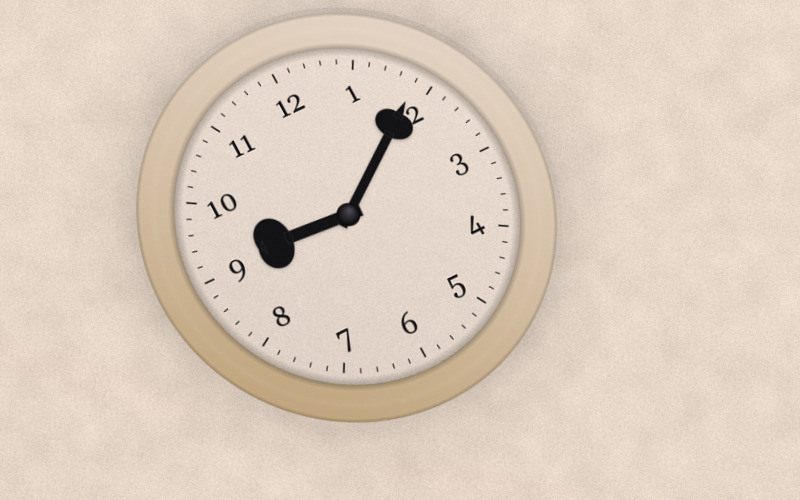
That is 9,09
